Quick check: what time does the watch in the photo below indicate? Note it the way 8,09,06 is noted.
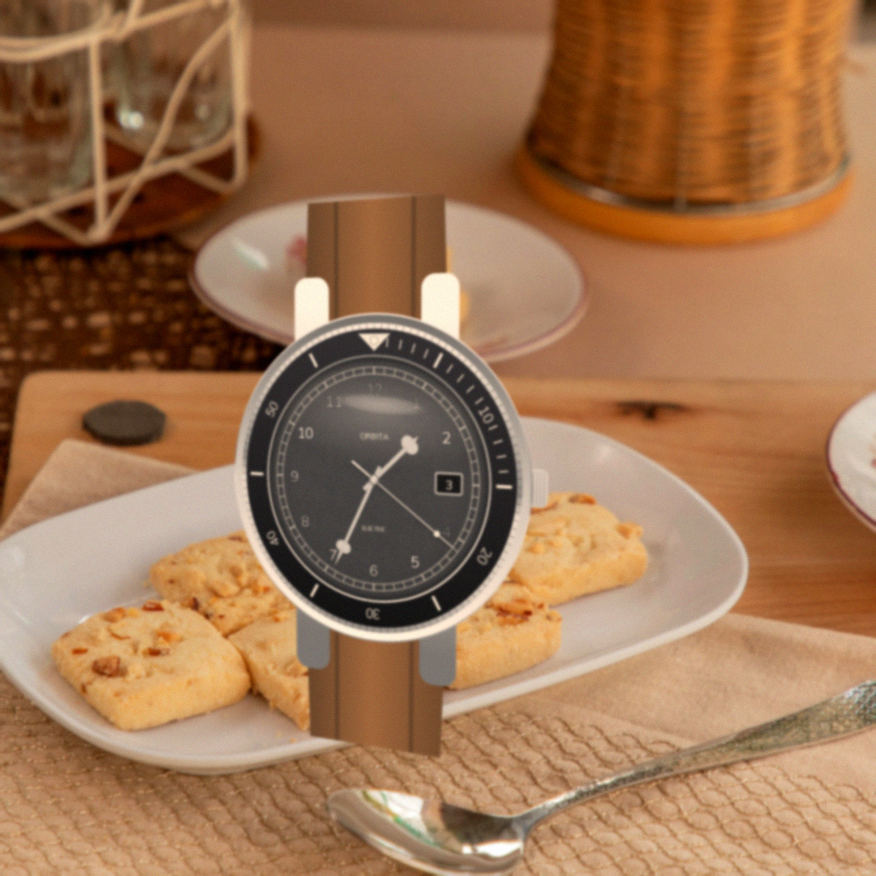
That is 1,34,21
